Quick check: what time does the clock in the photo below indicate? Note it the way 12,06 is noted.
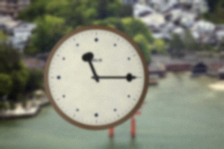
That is 11,15
